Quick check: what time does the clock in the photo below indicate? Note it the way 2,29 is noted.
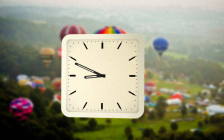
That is 8,49
